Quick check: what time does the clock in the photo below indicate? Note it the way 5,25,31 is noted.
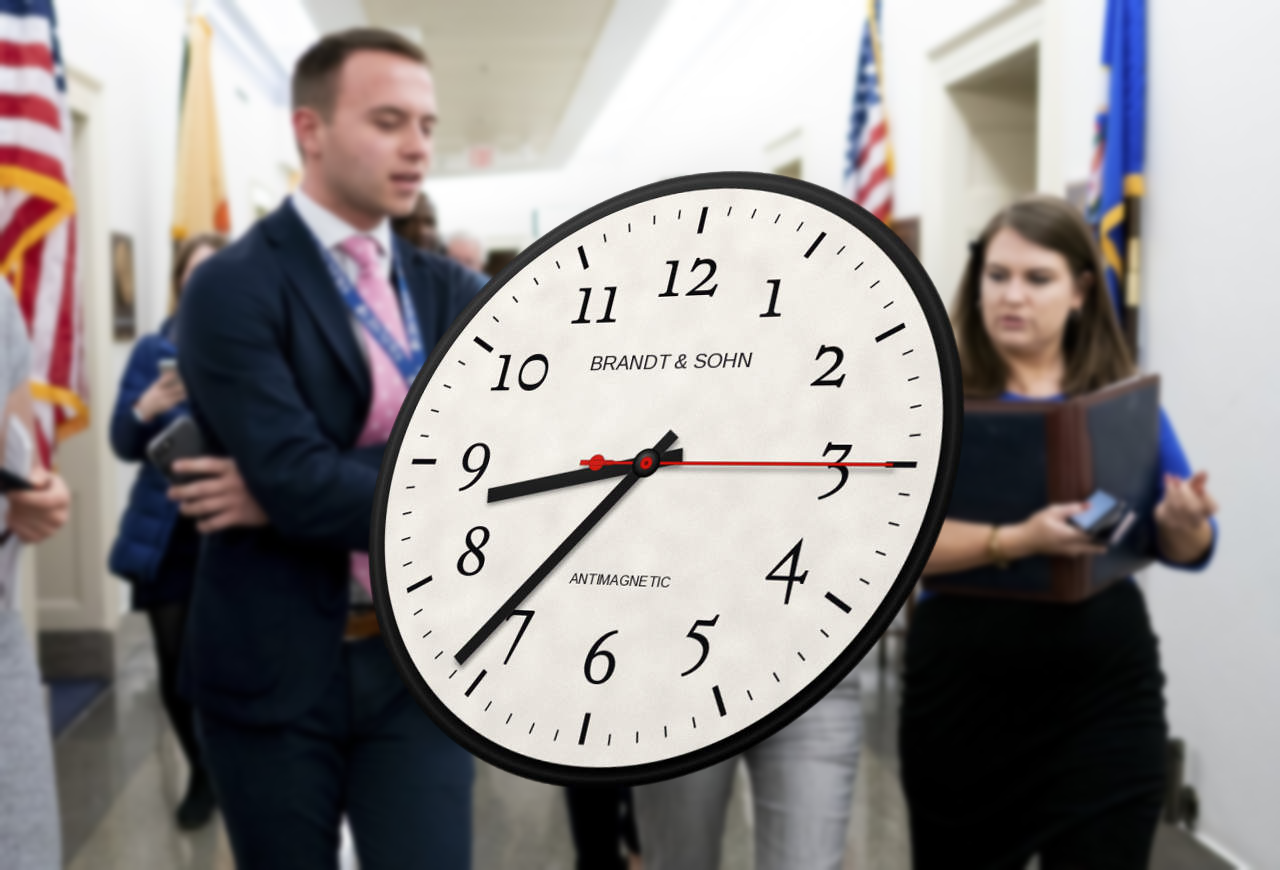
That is 8,36,15
